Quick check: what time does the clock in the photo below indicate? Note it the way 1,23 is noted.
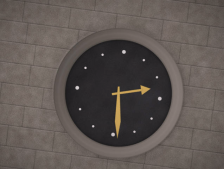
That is 2,29
